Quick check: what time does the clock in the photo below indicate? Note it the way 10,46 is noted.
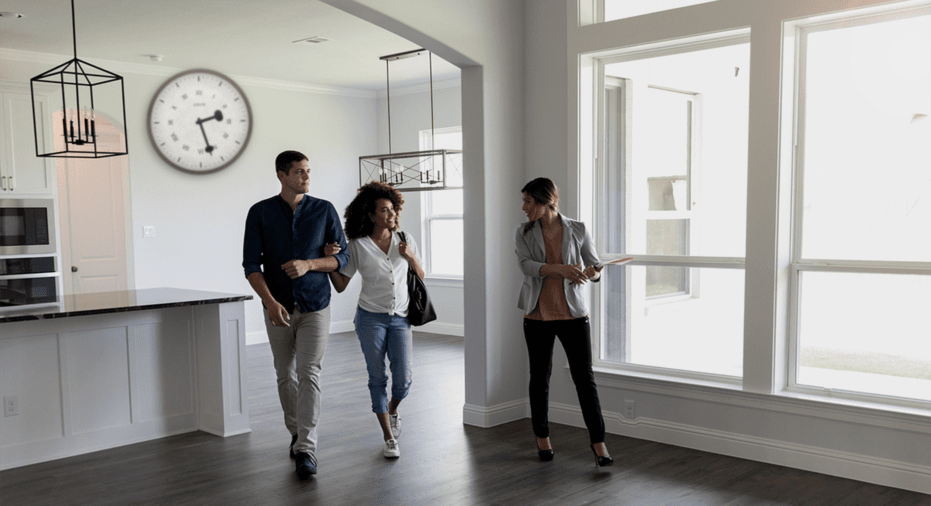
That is 2,27
